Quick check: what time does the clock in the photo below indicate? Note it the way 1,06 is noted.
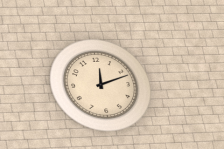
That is 12,12
